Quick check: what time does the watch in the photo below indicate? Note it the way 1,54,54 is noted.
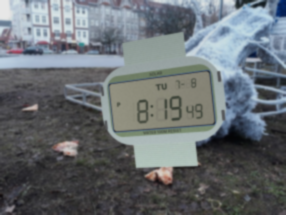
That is 8,19,49
